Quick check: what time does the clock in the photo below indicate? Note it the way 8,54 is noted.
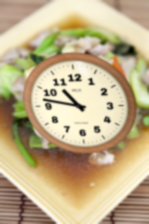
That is 10,47
